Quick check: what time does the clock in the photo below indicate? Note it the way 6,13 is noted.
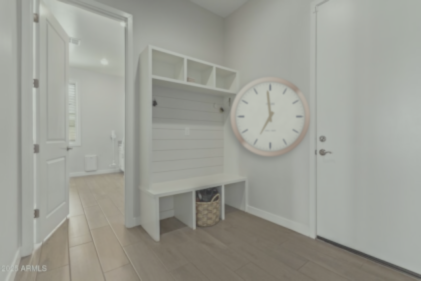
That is 6,59
